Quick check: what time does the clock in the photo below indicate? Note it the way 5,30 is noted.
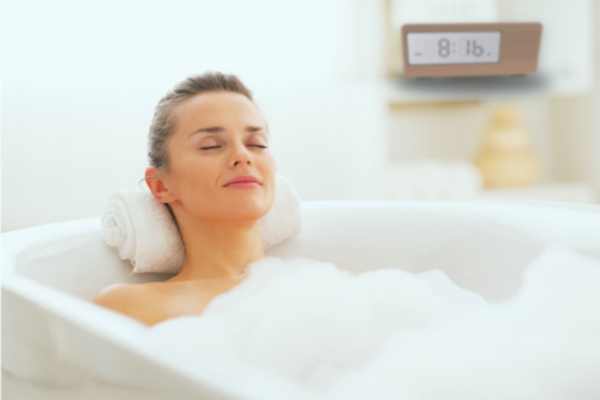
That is 8,16
